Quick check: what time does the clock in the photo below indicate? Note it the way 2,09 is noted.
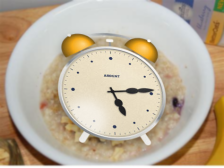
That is 5,14
